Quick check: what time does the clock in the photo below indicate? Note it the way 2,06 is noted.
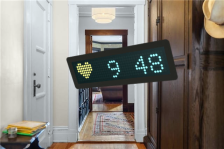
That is 9,48
